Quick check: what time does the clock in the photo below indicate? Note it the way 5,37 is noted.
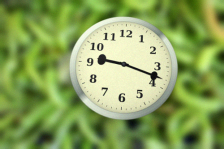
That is 9,18
